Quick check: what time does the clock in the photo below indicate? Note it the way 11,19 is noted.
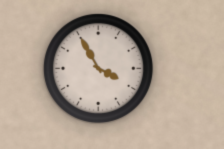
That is 3,55
